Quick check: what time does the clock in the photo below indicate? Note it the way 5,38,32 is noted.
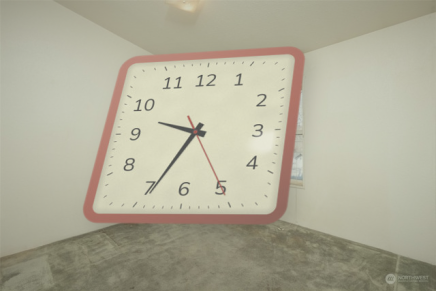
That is 9,34,25
